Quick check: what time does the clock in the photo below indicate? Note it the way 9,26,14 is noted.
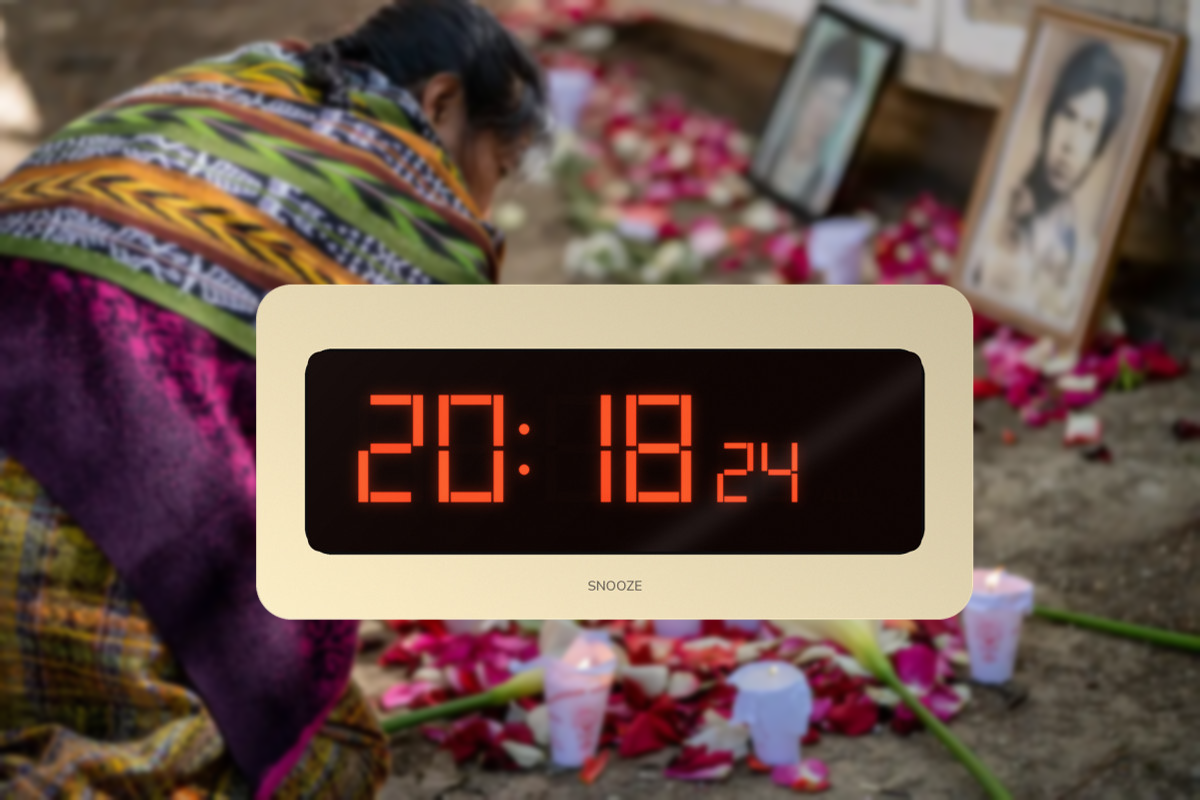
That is 20,18,24
